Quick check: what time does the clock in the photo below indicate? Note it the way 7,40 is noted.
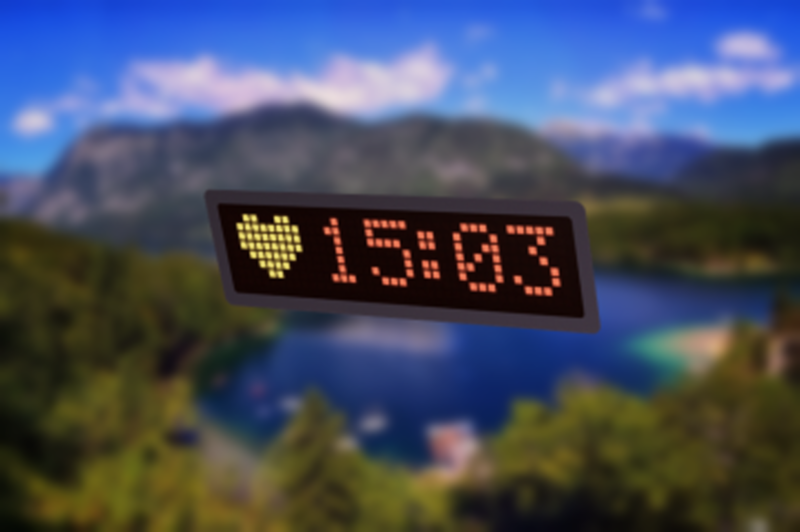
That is 15,03
